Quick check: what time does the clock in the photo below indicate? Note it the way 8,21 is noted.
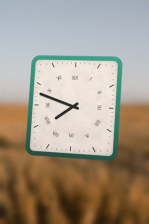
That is 7,48
